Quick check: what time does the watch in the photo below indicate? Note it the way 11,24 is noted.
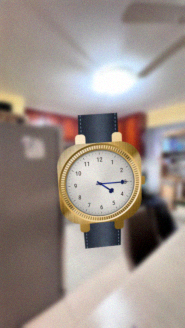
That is 4,15
